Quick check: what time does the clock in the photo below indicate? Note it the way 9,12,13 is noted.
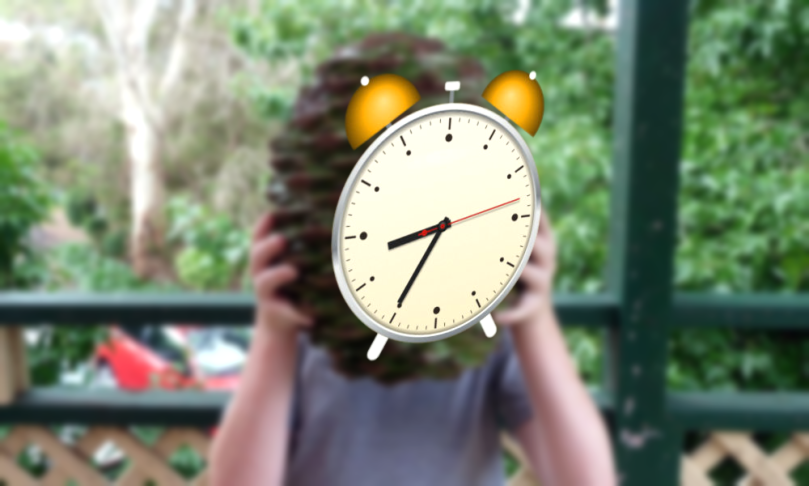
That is 8,35,13
